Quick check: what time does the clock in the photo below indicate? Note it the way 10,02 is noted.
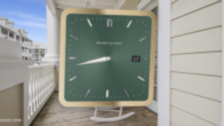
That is 8,43
